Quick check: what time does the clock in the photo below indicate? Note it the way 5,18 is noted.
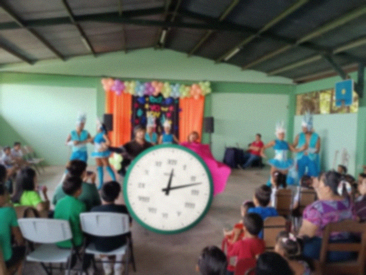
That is 12,12
